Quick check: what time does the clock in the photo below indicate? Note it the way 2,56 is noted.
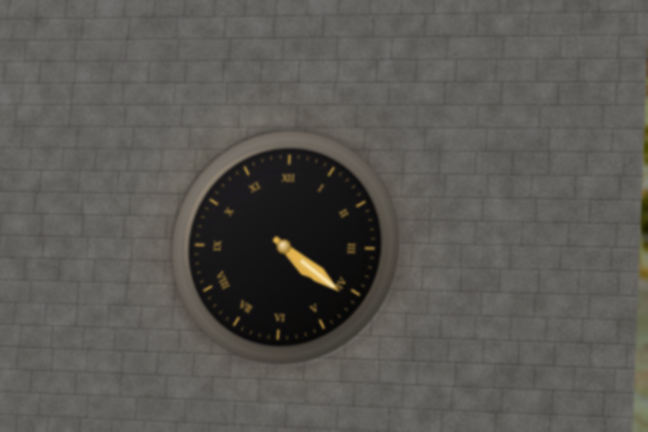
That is 4,21
